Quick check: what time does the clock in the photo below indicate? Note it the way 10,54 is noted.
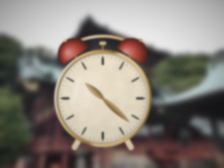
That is 10,22
